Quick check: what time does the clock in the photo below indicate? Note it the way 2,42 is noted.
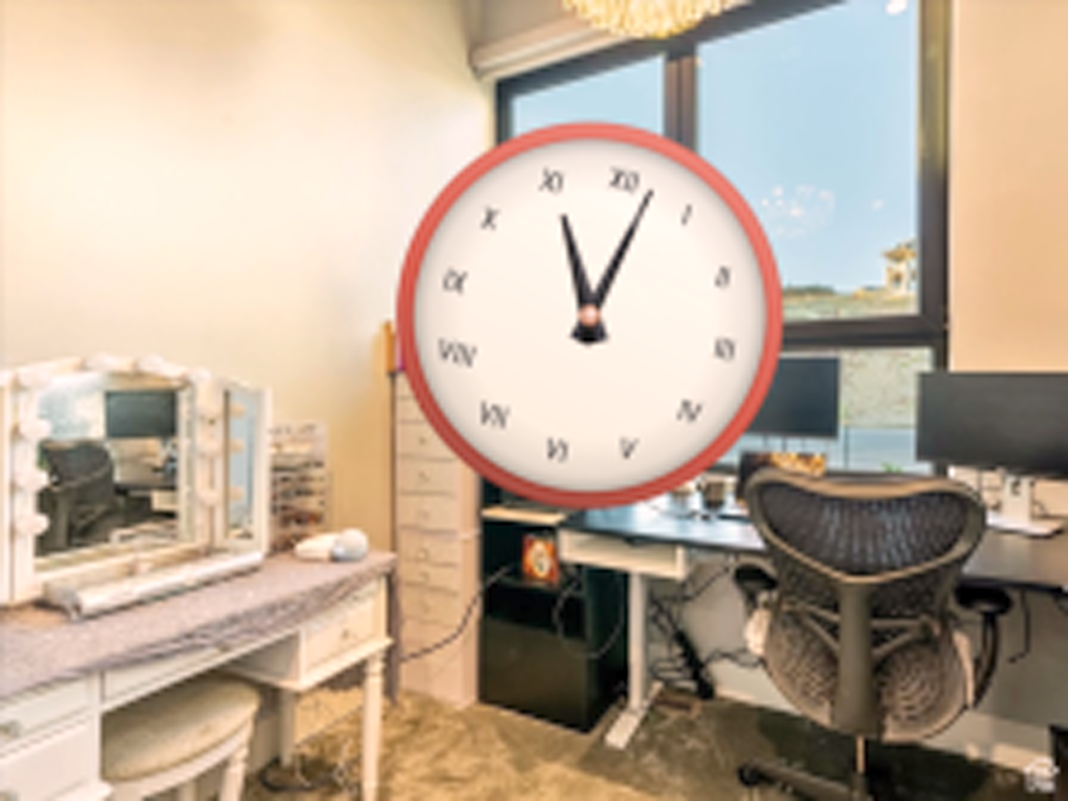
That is 11,02
